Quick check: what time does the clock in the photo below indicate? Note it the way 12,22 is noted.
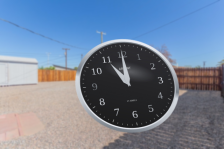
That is 11,00
